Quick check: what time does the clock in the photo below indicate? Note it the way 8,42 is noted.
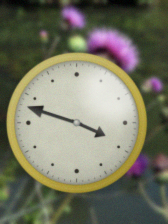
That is 3,48
